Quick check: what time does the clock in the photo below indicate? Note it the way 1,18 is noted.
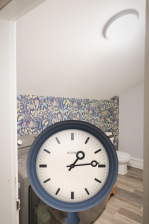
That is 1,14
